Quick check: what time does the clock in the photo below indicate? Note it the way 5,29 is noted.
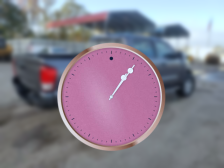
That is 1,06
